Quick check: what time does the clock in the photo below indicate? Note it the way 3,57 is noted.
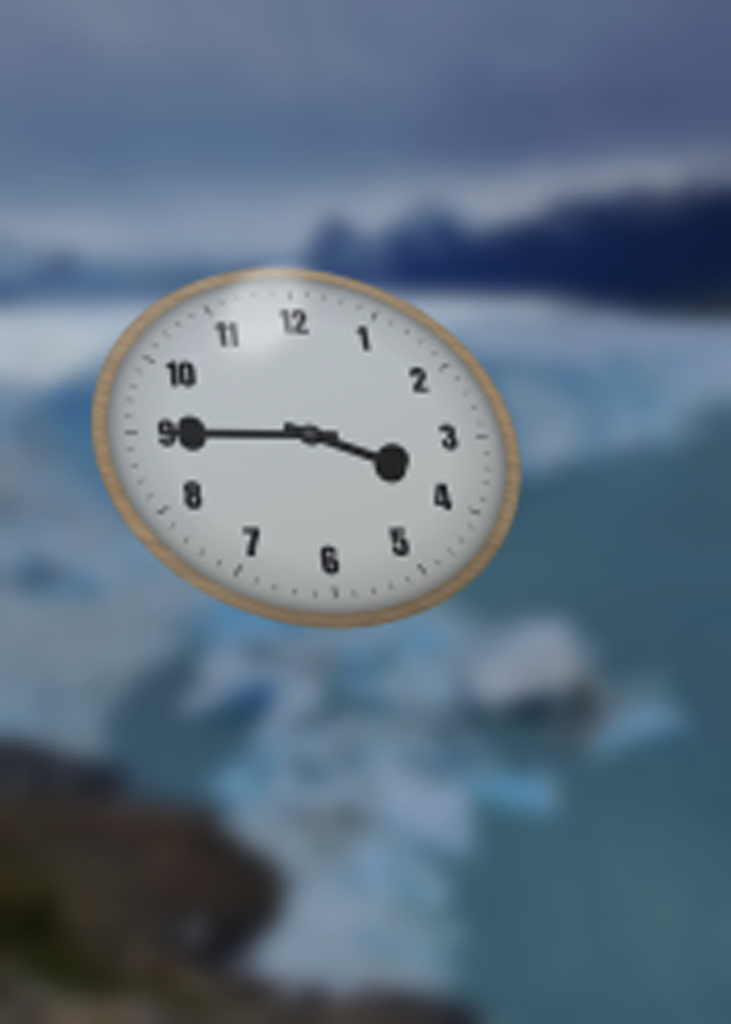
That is 3,45
